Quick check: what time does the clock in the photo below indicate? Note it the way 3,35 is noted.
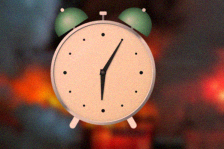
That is 6,05
